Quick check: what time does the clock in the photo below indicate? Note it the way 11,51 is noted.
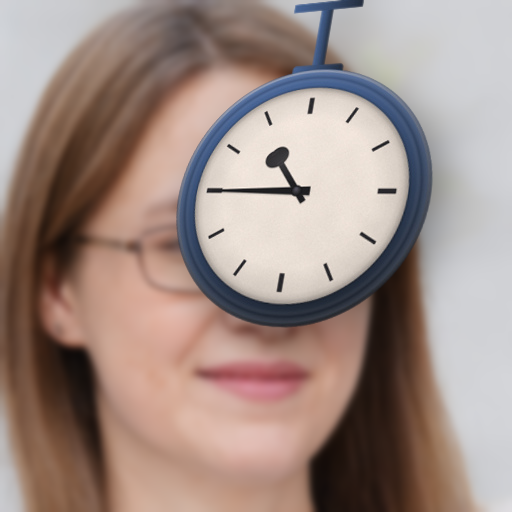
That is 10,45
